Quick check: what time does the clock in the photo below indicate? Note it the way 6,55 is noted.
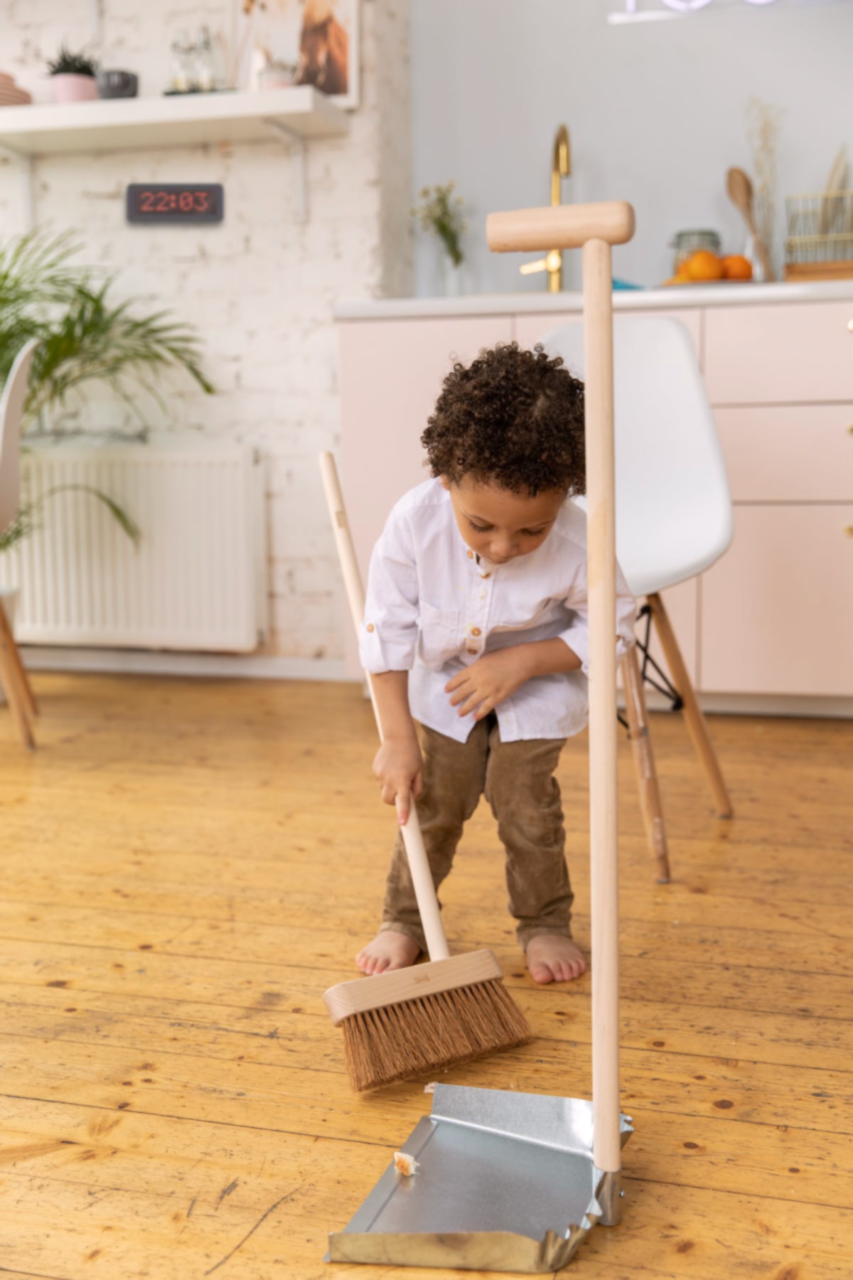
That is 22,03
